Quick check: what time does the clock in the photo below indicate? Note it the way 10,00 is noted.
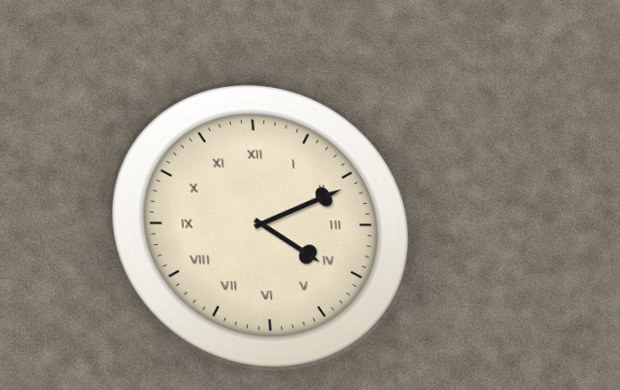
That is 4,11
